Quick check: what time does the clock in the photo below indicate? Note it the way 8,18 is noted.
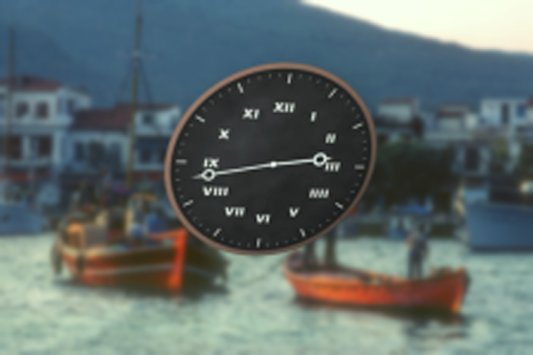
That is 2,43
